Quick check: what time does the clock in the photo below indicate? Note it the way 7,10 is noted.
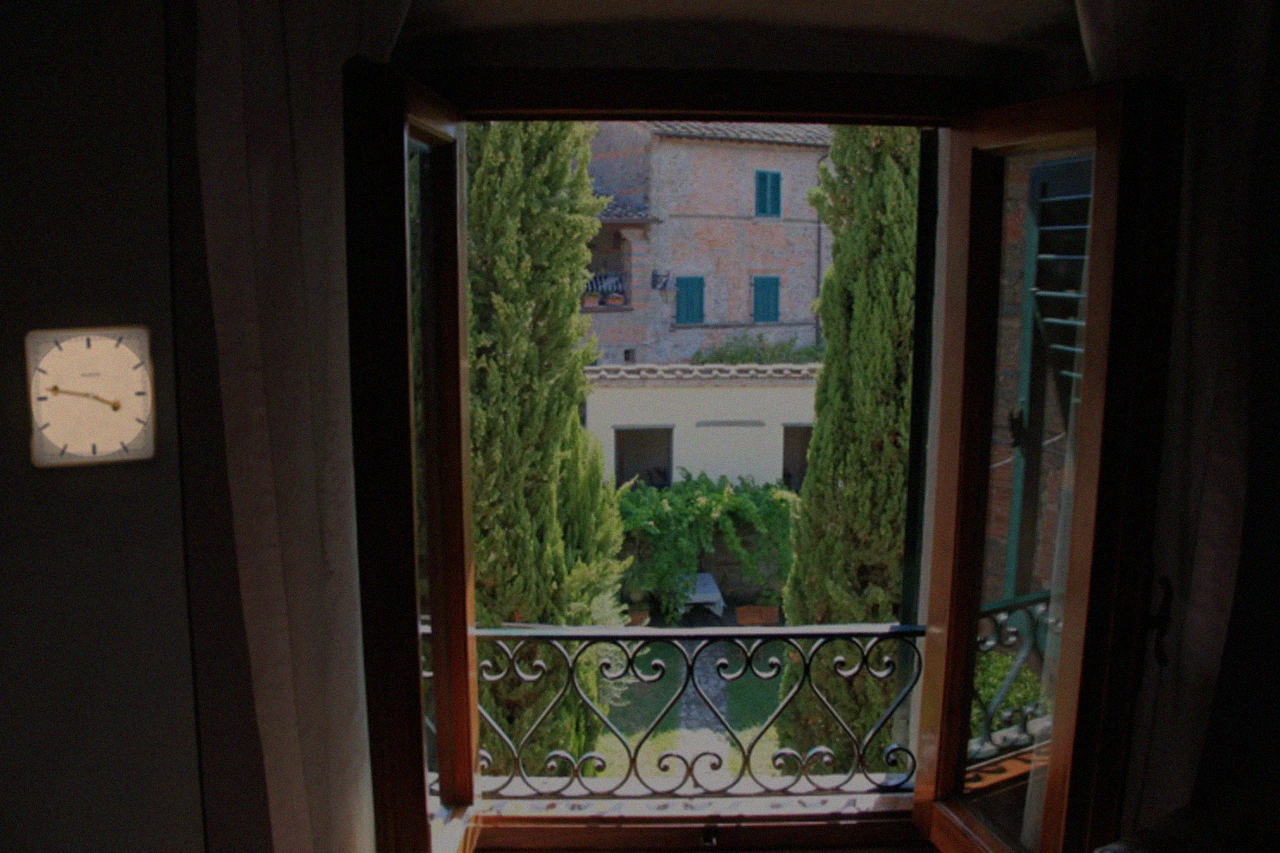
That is 3,47
